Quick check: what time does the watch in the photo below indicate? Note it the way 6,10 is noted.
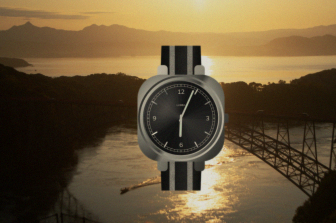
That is 6,04
